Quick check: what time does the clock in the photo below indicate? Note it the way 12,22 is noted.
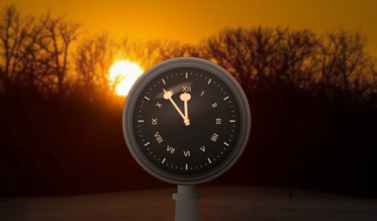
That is 11,54
